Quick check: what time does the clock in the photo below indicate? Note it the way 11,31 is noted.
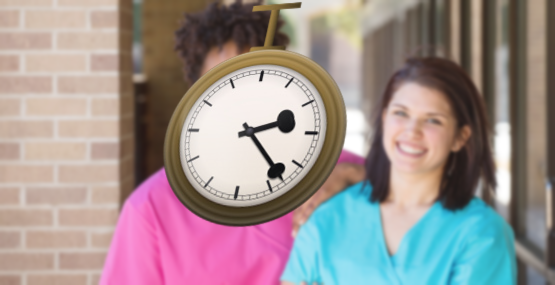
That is 2,23
